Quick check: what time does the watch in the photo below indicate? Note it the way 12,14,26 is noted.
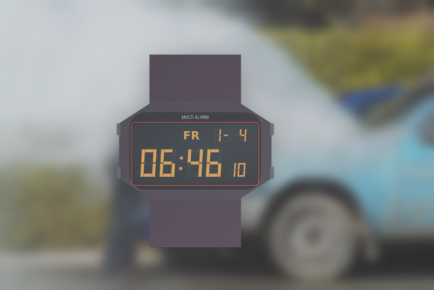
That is 6,46,10
